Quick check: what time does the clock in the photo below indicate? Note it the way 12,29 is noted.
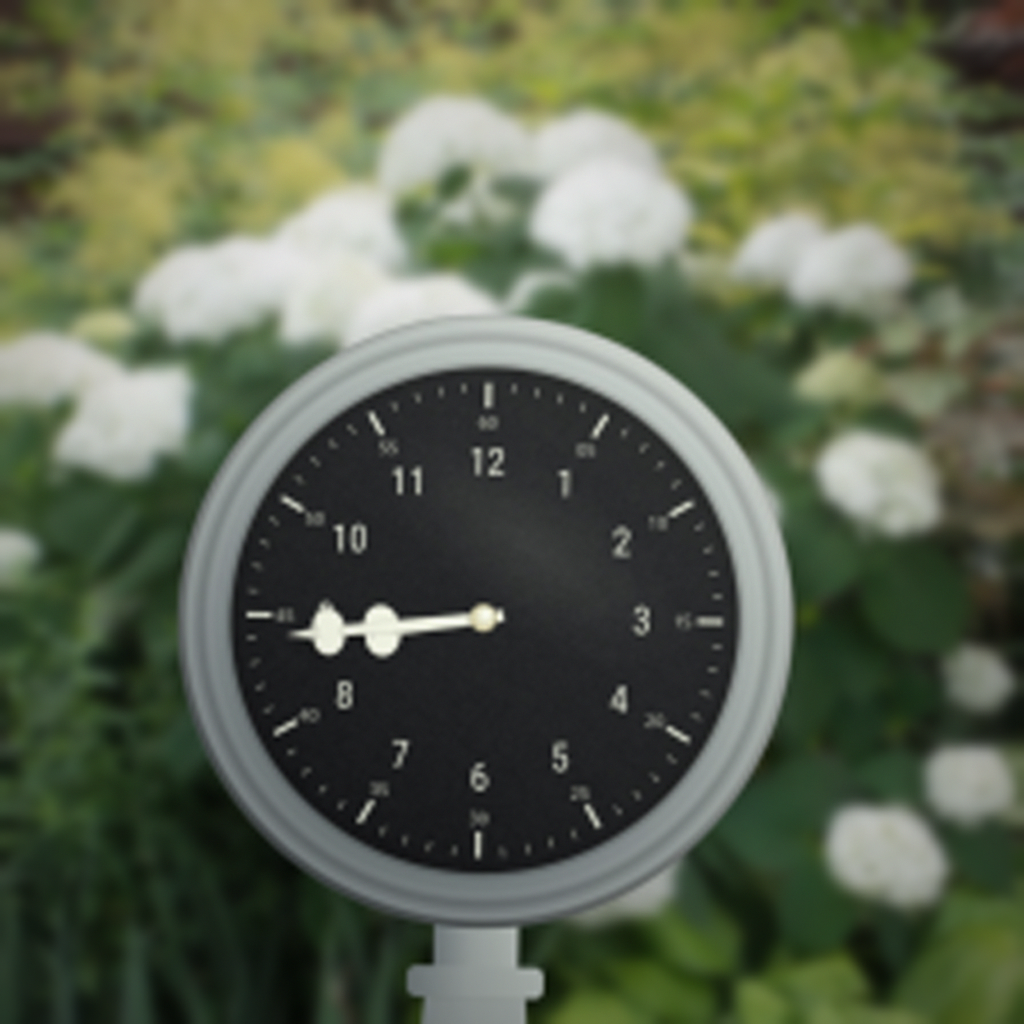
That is 8,44
